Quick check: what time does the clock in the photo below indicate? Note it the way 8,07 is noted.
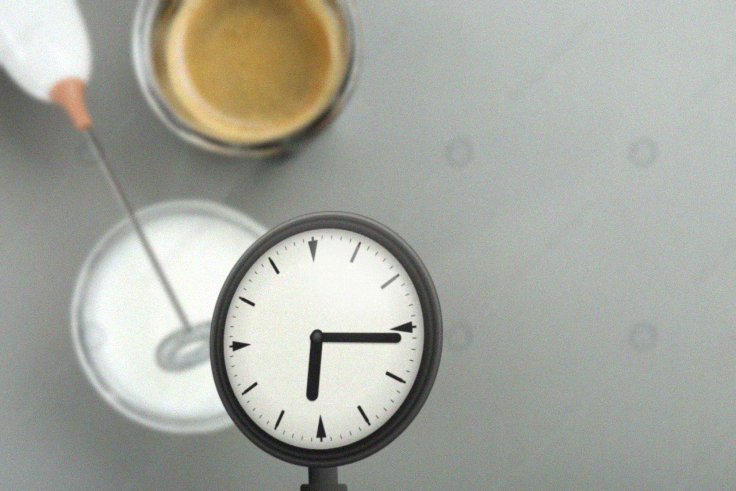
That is 6,16
